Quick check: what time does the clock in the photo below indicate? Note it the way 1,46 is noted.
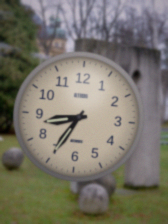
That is 8,35
